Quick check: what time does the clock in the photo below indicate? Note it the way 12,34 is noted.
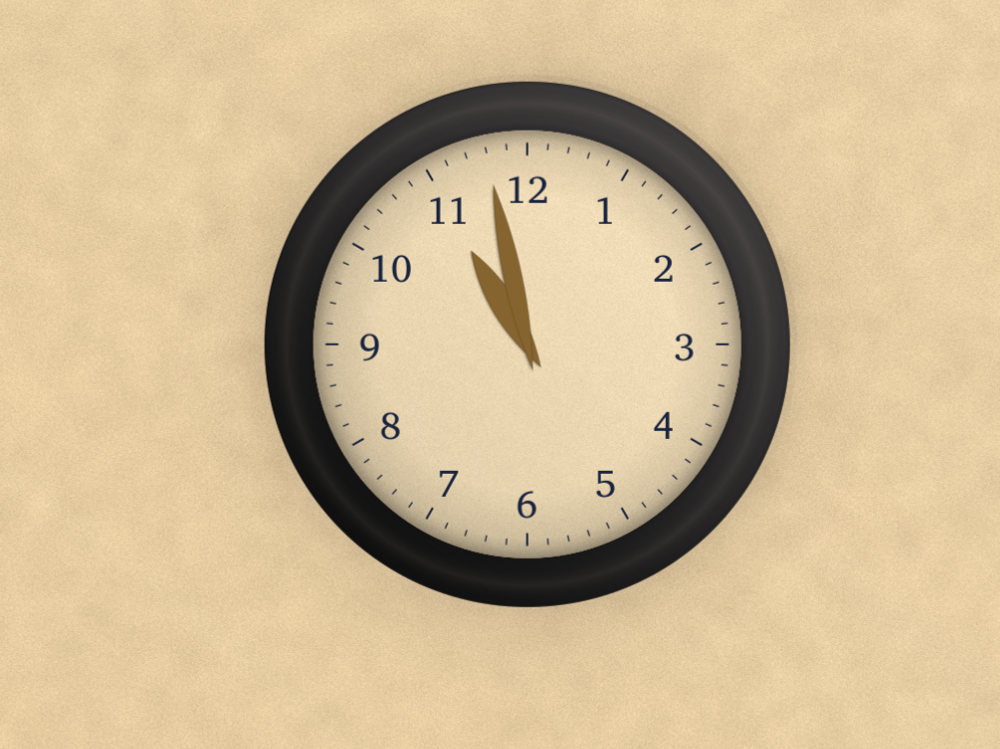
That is 10,58
